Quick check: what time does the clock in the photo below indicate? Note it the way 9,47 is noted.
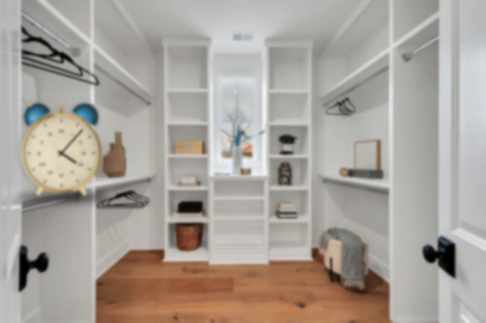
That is 4,07
